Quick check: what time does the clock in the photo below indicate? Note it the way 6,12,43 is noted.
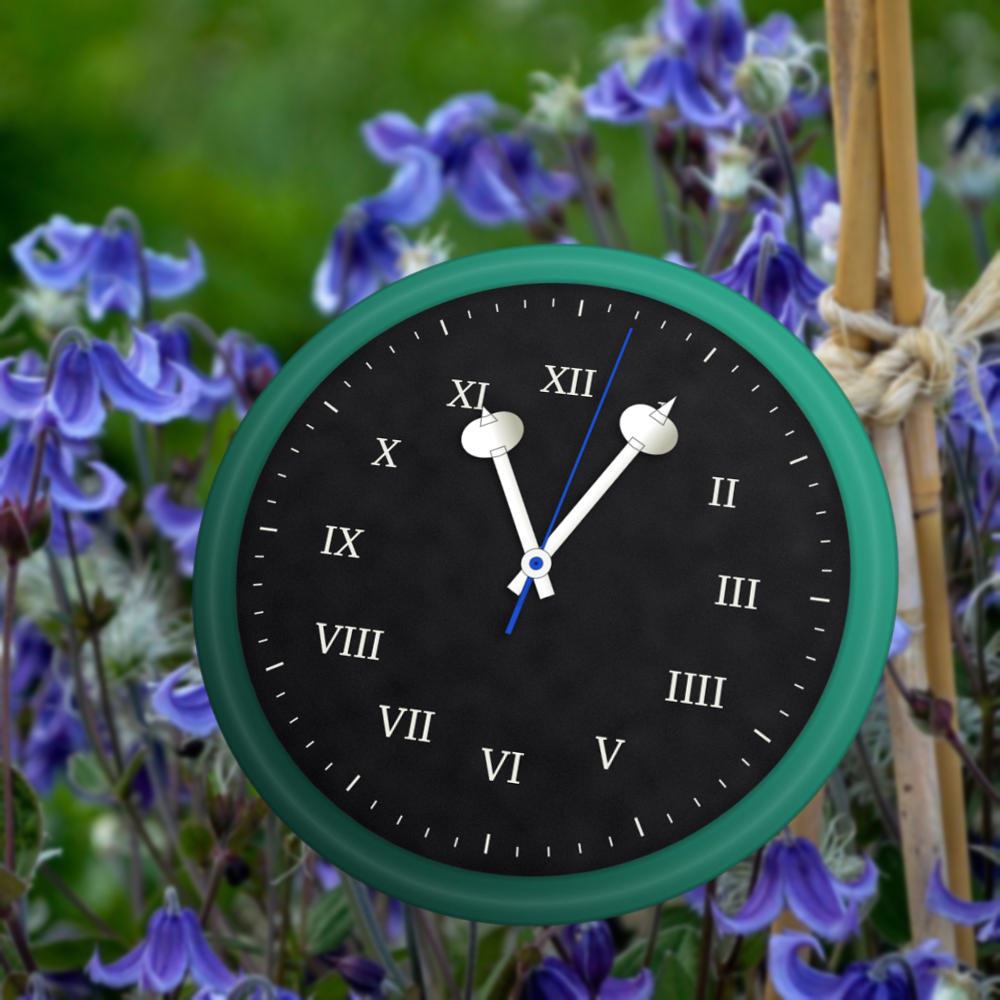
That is 11,05,02
